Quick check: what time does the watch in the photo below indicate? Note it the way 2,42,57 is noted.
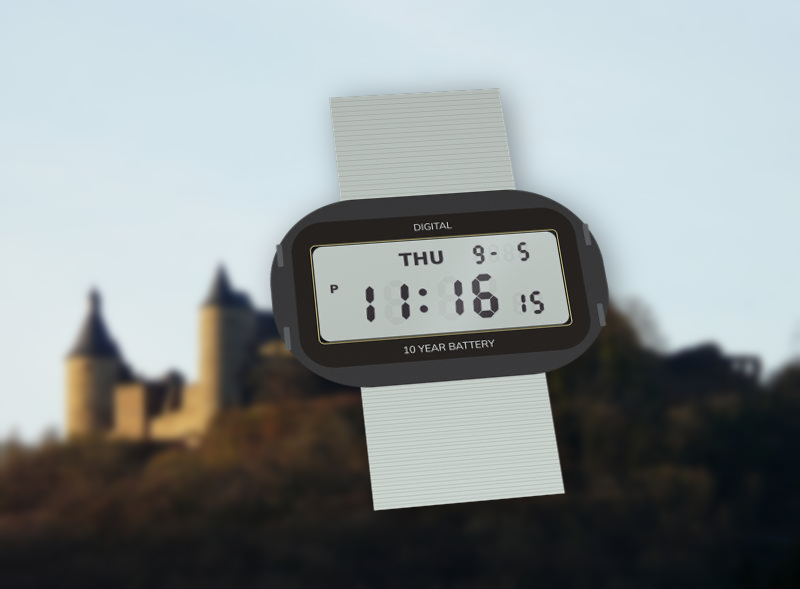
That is 11,16,15
